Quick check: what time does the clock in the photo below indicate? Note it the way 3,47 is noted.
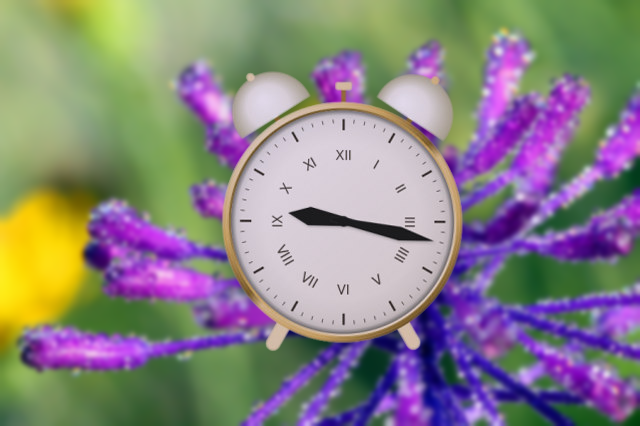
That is 9,17
